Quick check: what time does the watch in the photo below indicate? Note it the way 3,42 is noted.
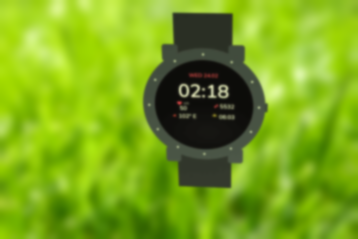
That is 2,18
